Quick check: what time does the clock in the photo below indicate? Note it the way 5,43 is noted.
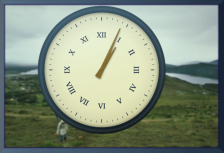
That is 1,04
